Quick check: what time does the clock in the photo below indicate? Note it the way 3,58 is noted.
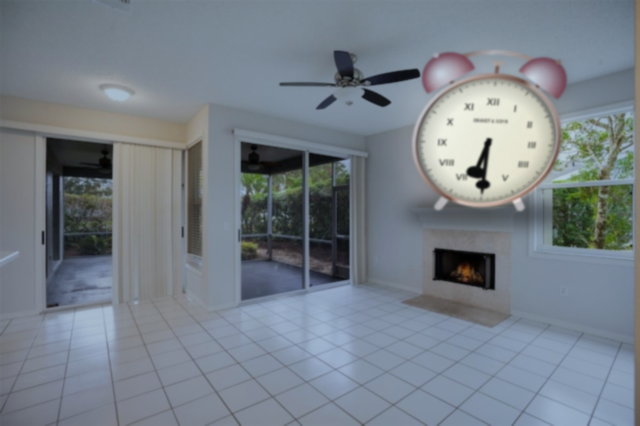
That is 6,30
